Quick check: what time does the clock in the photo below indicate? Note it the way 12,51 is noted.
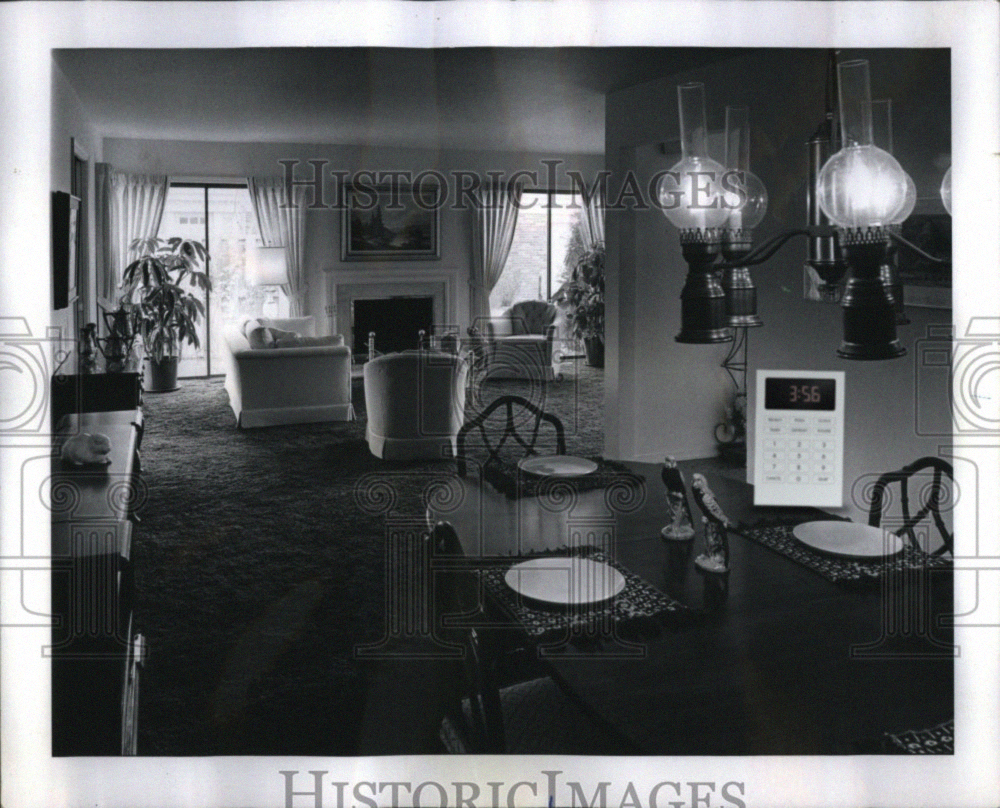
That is 3,56
